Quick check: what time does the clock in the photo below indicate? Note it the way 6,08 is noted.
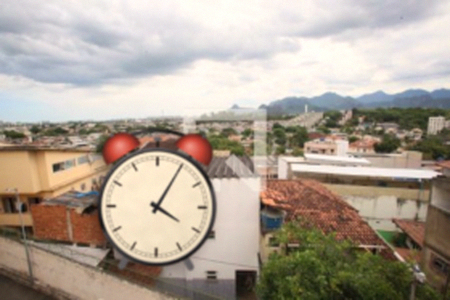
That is 4,05
